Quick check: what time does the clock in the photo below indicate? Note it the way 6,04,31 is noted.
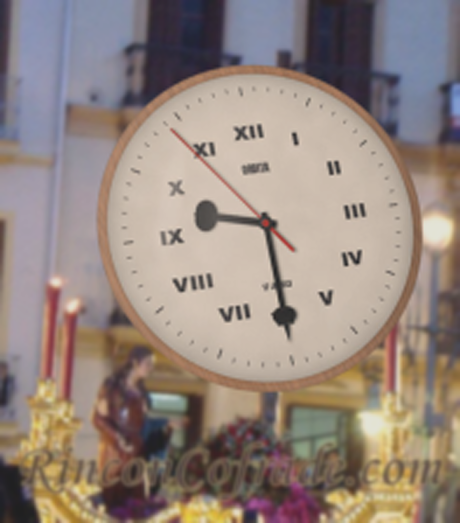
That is 9,29,54
